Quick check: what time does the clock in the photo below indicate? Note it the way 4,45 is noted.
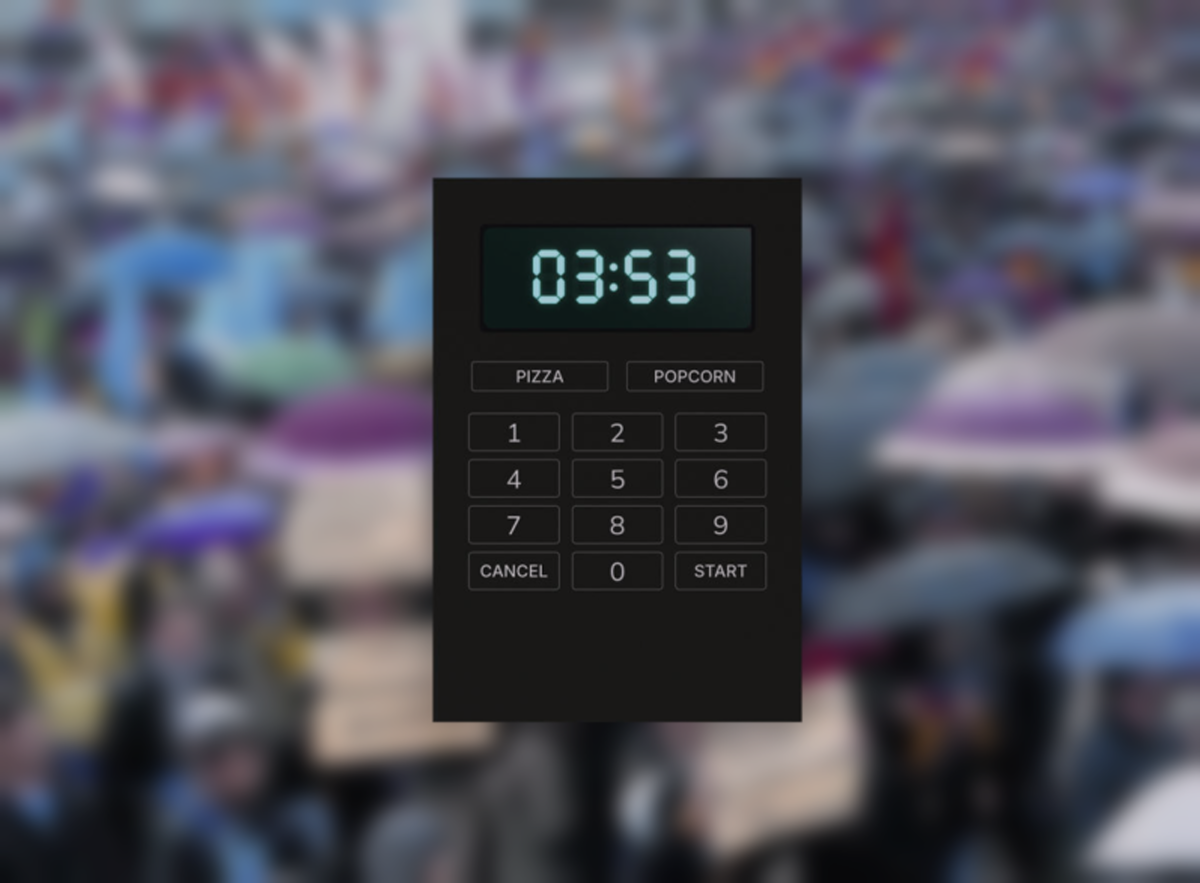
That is 3,53
